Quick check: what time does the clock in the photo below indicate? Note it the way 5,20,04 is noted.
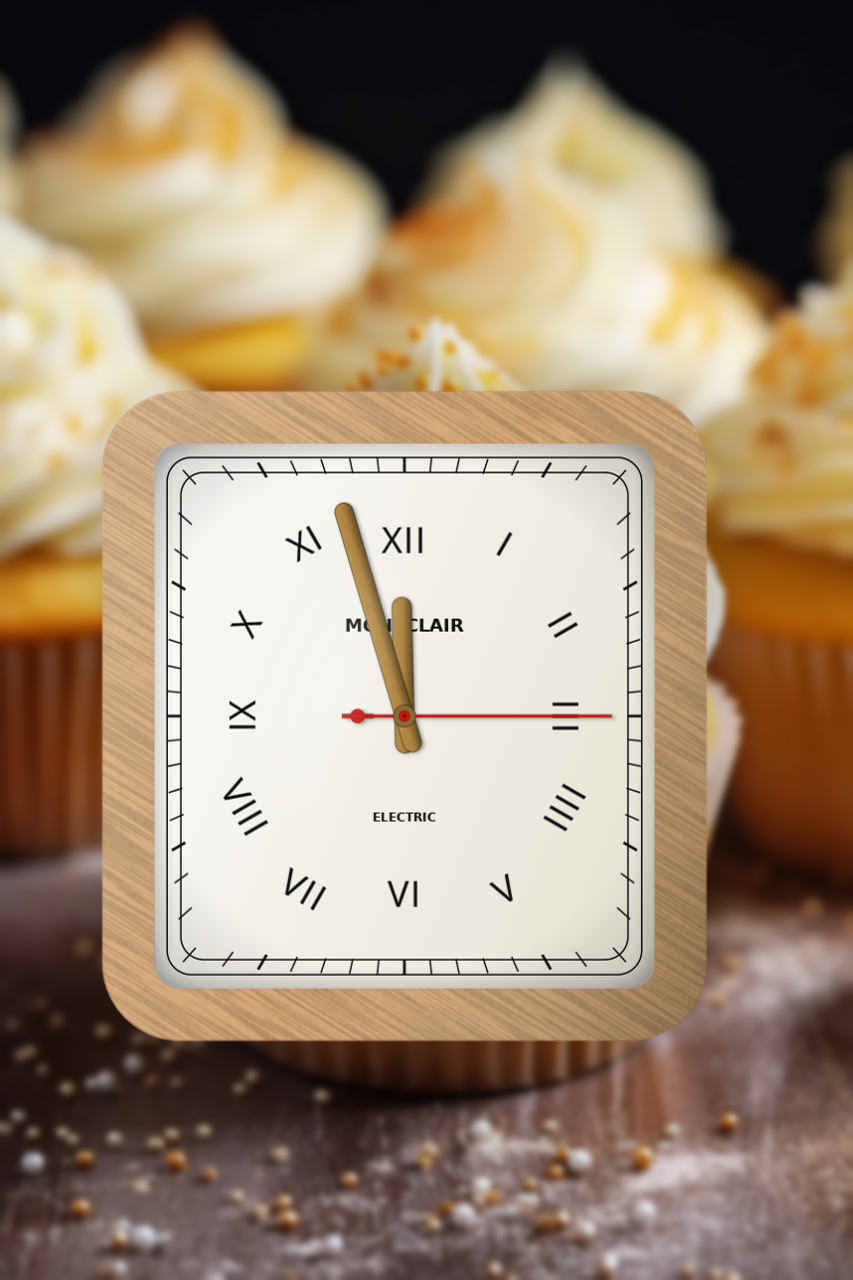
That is 11,57,15
